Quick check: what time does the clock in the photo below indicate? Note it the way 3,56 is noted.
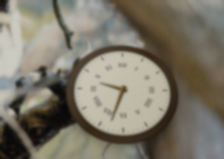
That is 9,33
